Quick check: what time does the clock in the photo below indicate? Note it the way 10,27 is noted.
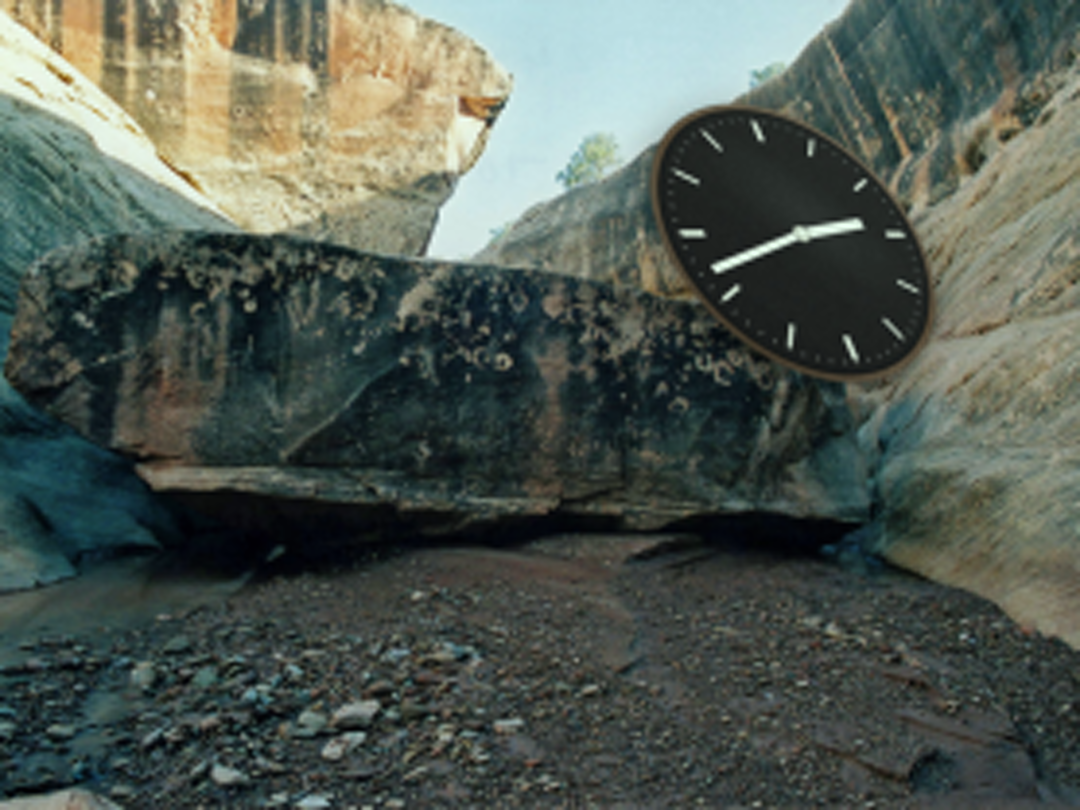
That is 2,42
